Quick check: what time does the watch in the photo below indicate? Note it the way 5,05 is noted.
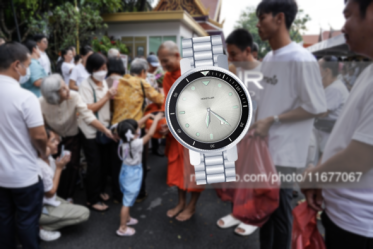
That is 6,22
